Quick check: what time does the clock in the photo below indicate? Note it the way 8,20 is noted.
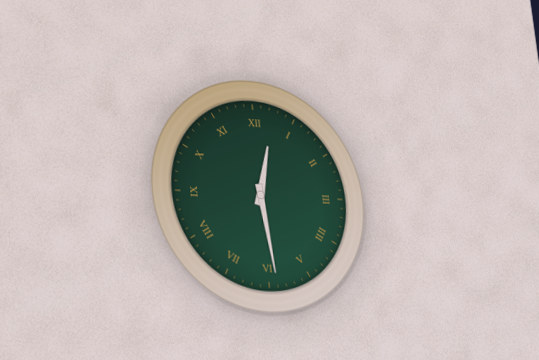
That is 12,29
